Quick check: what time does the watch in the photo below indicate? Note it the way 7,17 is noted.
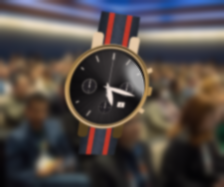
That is 5,17
